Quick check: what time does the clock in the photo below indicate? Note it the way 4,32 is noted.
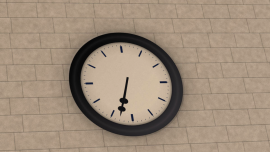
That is 6,33
